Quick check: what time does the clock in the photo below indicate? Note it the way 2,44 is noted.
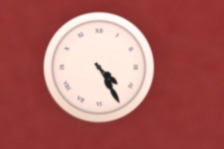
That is 4,25
